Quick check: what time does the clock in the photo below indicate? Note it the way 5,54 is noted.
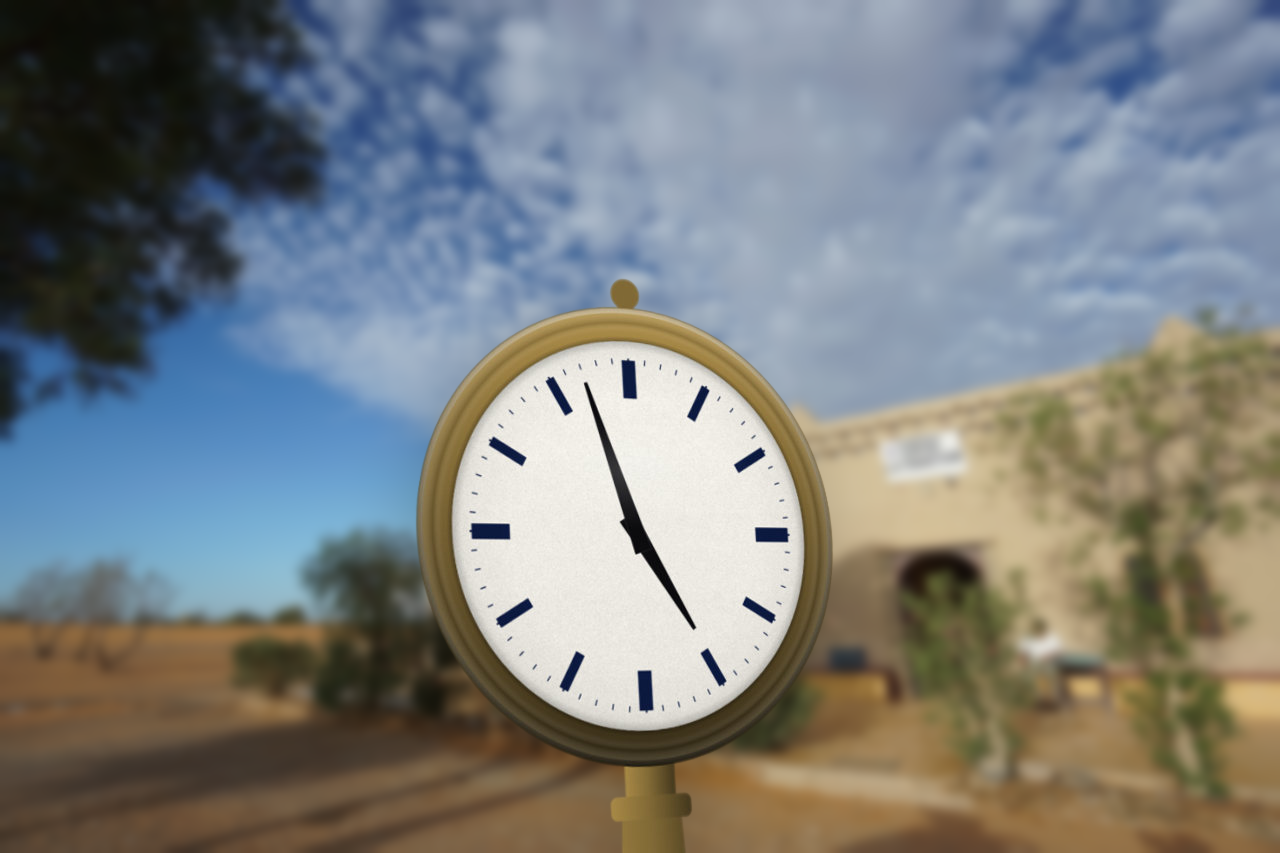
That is 4,57
